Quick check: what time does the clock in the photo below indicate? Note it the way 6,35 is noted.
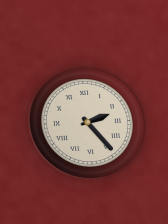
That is 2,24
